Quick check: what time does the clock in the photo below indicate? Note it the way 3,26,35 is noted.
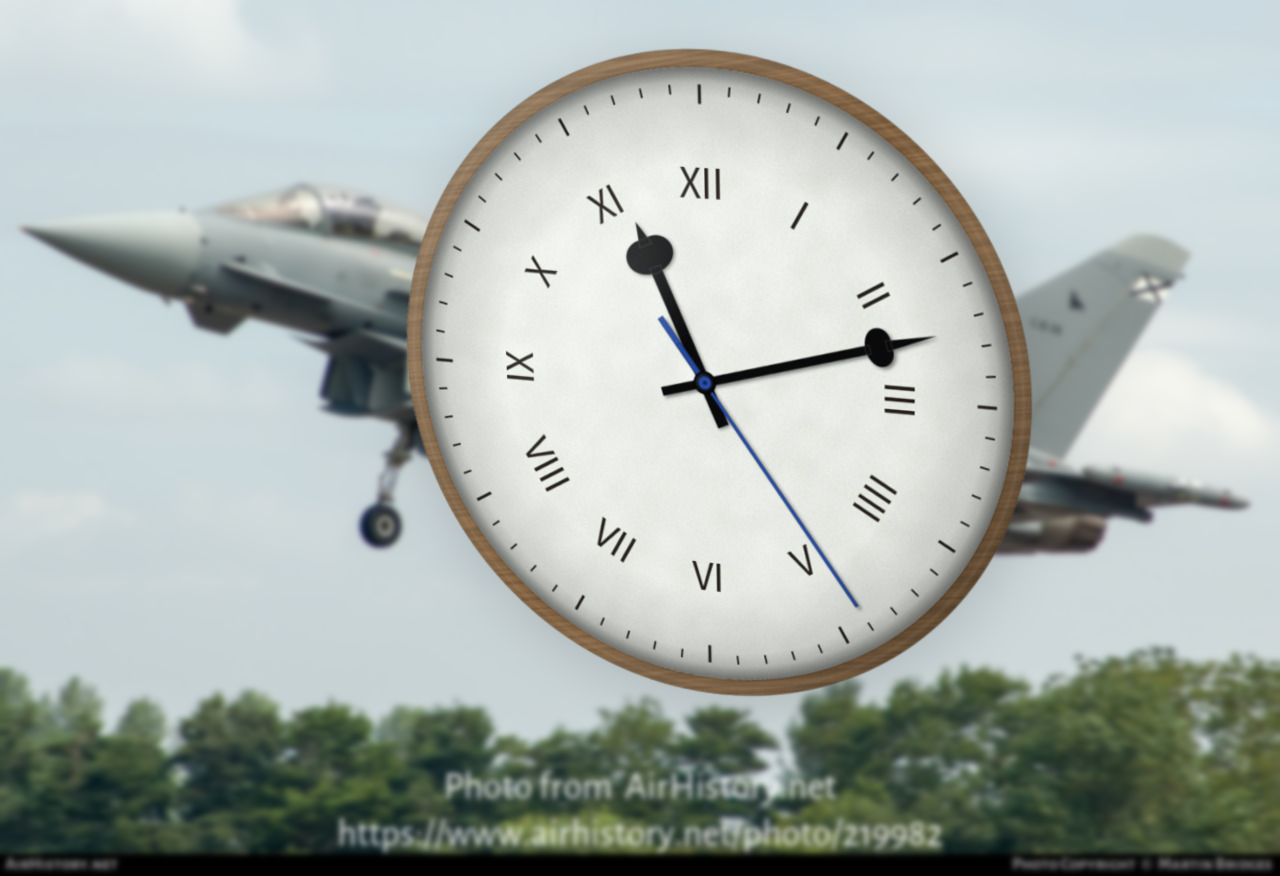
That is 11,12,24
